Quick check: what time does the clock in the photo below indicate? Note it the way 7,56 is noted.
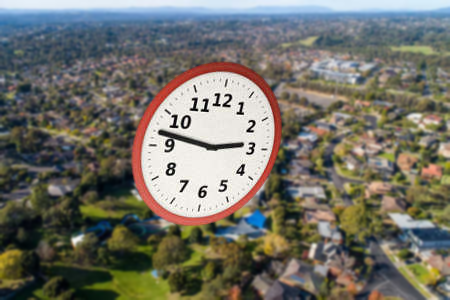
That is 2,47
